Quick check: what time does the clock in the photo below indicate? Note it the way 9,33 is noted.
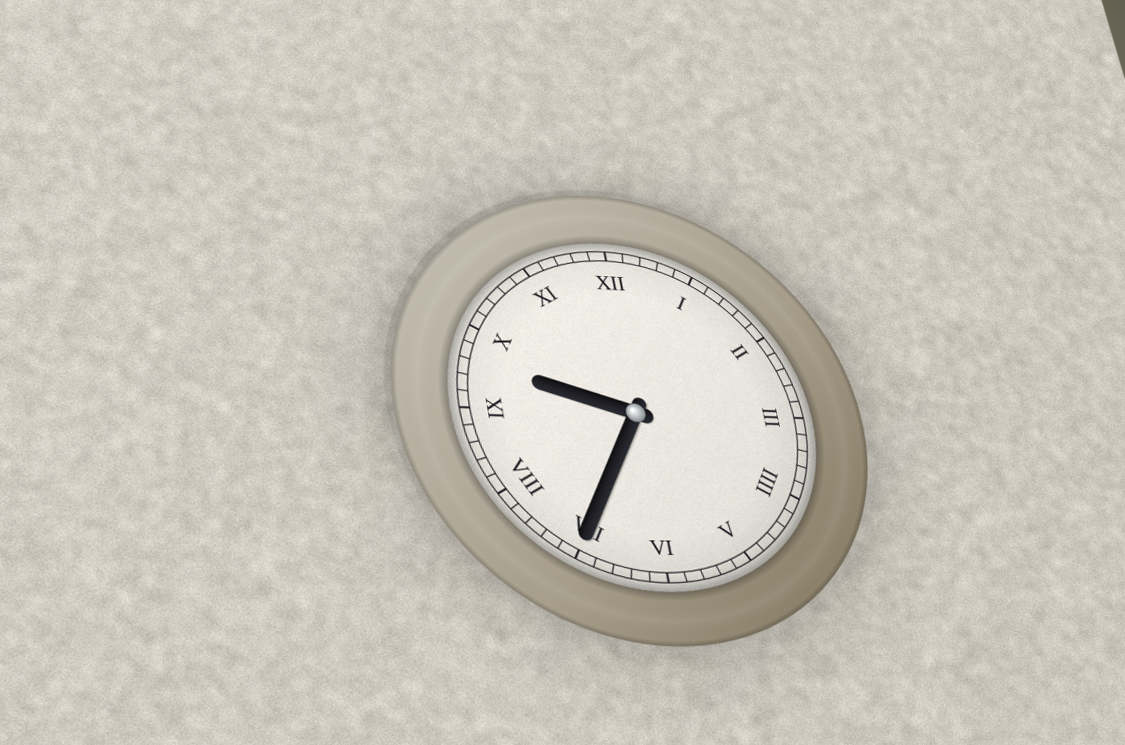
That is 9,35
